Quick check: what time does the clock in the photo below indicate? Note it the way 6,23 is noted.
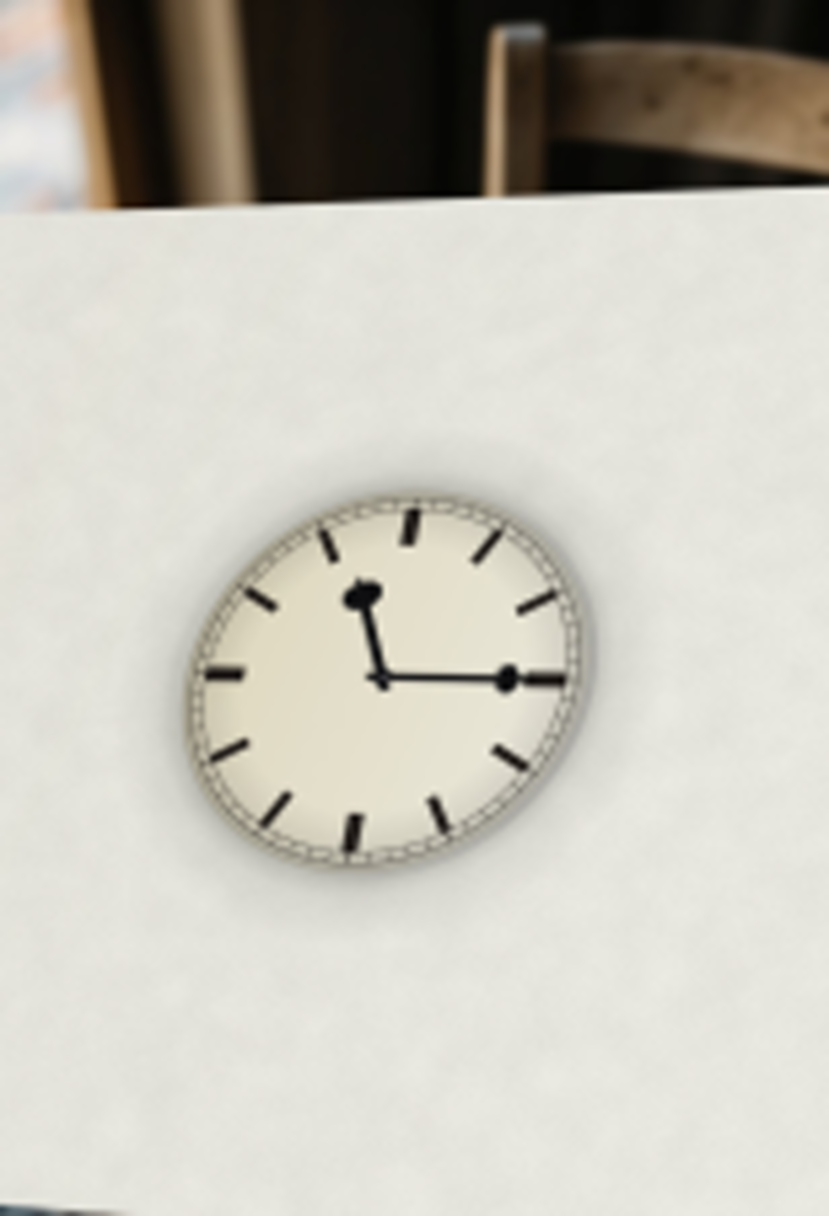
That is 11,15
